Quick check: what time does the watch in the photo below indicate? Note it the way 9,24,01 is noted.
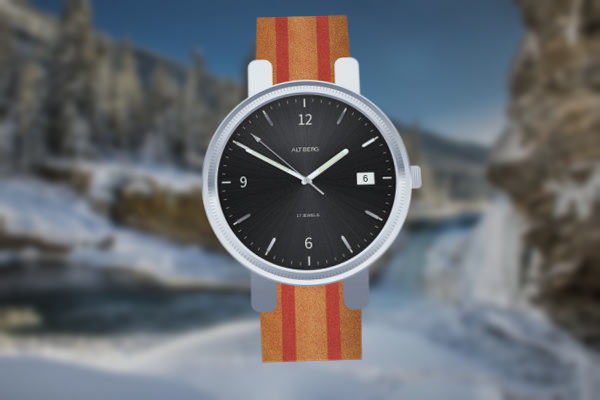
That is 1,49,52
